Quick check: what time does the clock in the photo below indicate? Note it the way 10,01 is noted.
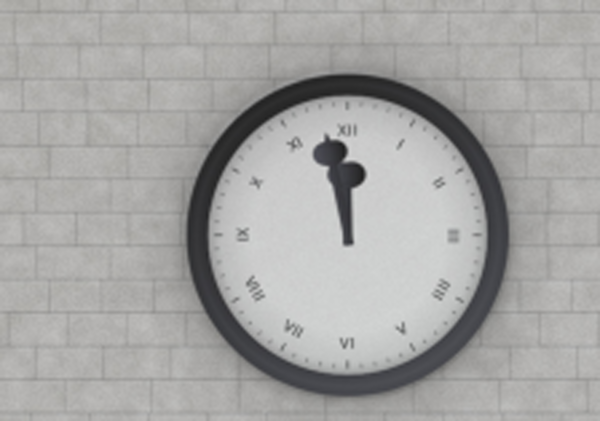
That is 11,58
